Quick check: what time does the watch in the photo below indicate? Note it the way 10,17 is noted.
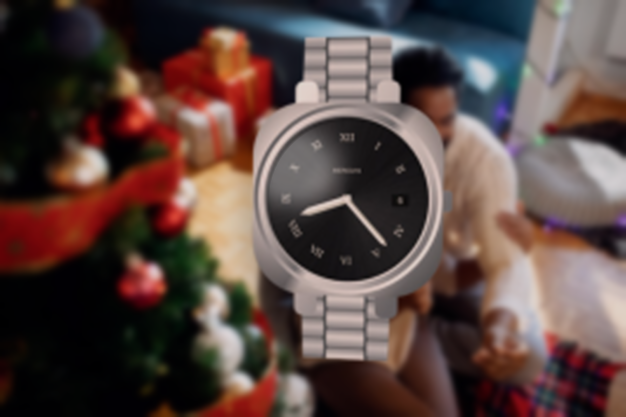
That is 8,23
